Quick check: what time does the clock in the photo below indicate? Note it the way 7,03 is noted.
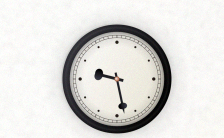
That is 9,28
